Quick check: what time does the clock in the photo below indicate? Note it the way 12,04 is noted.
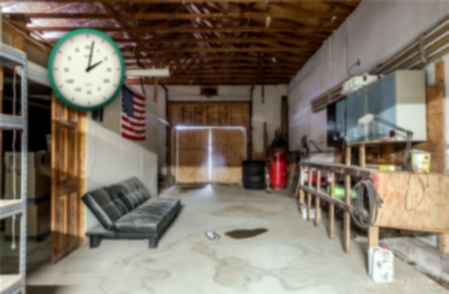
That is 2,02
